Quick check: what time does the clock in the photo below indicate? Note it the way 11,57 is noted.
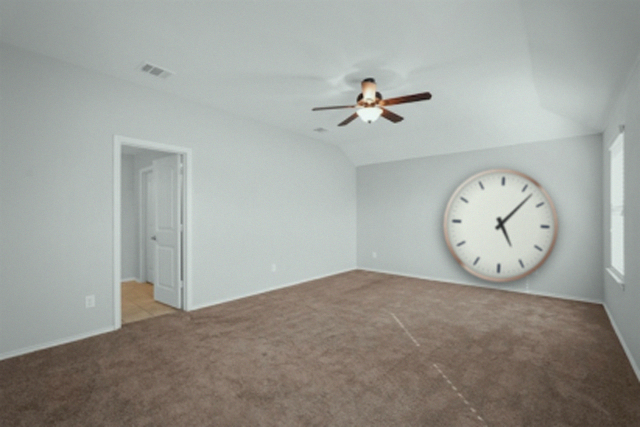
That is 5,07
